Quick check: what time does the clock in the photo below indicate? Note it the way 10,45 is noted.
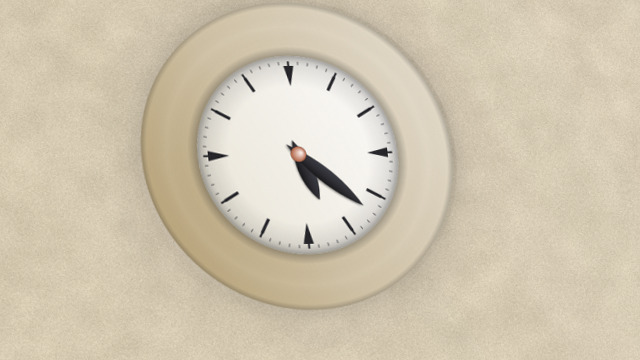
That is 5,22
